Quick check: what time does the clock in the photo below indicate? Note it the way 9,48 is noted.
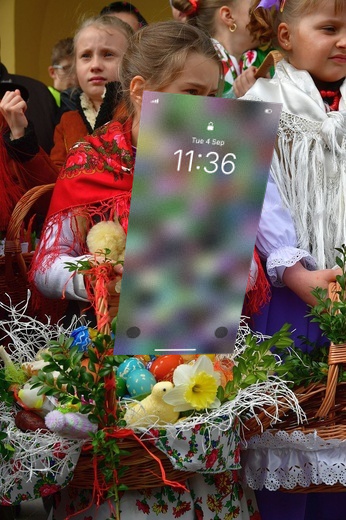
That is 11,36
